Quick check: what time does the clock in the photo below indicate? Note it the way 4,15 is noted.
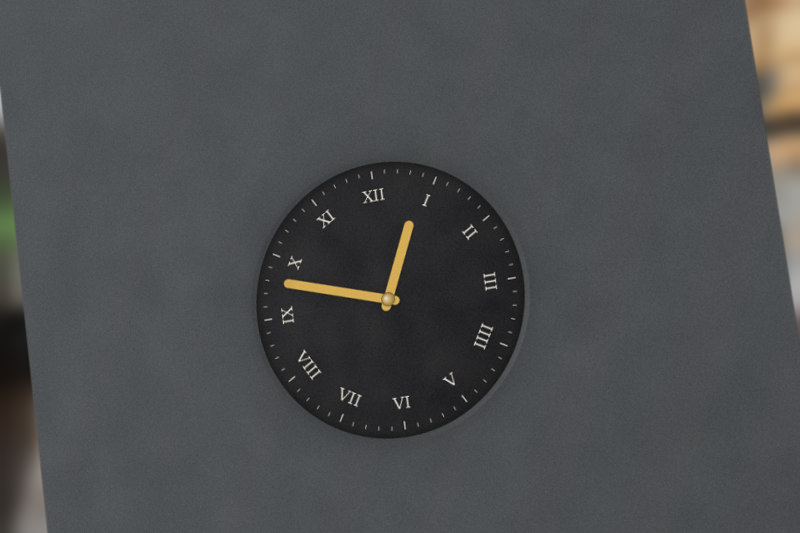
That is 12,48
